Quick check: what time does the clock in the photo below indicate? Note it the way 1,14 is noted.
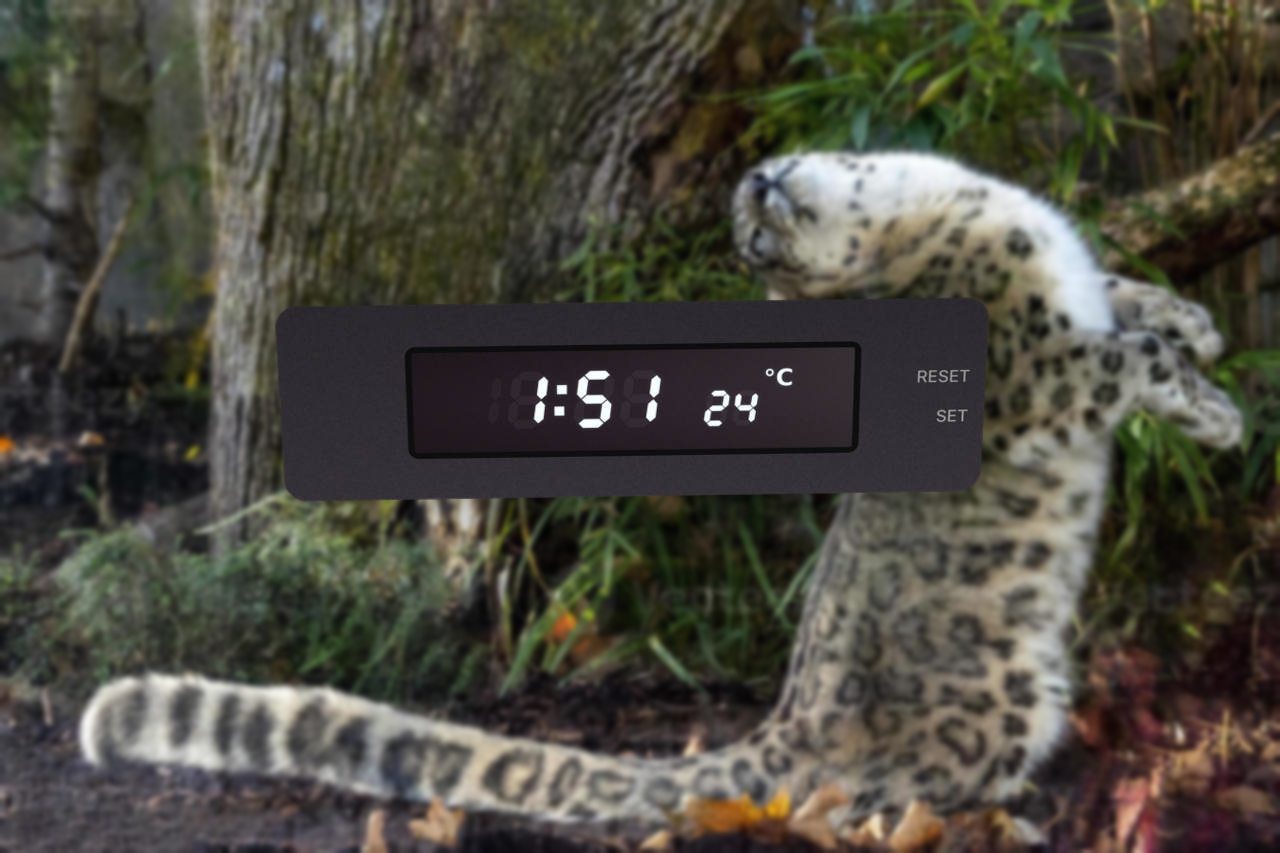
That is 1,51
